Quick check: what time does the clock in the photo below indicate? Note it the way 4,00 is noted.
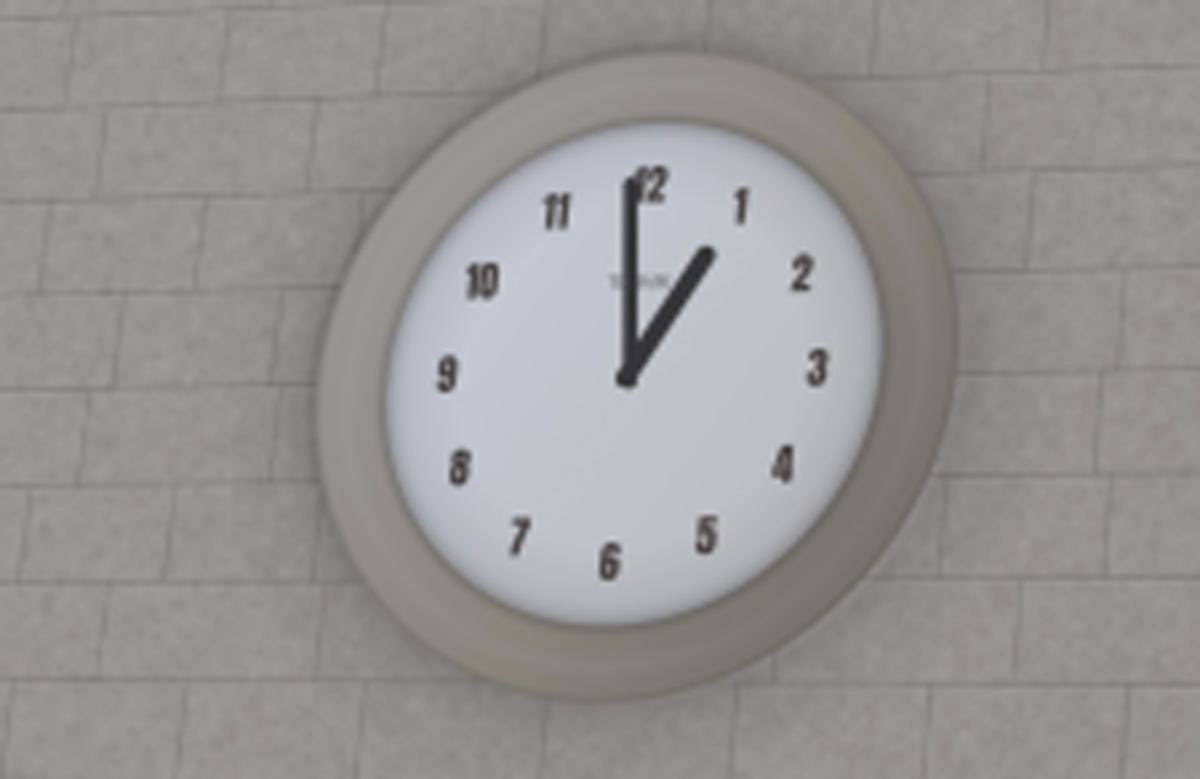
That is 12,59
